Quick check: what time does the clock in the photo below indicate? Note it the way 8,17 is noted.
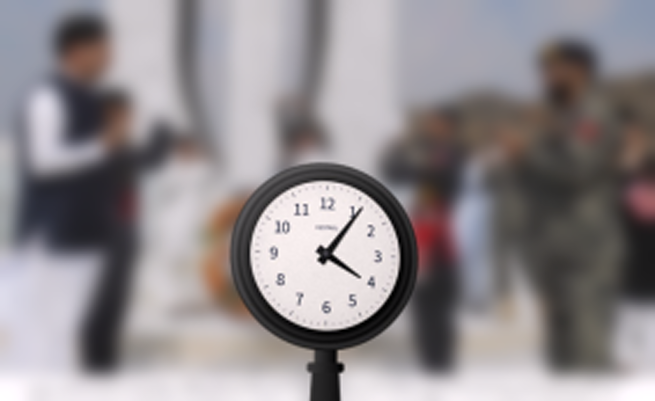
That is 4,06
